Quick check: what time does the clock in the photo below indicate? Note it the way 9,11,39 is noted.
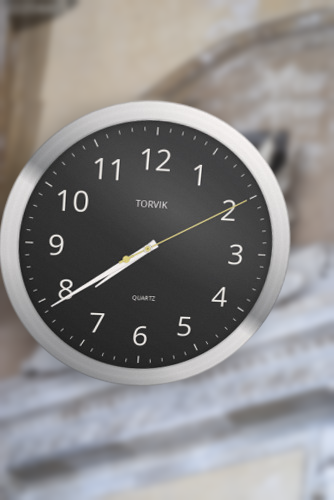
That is 7,39,10
